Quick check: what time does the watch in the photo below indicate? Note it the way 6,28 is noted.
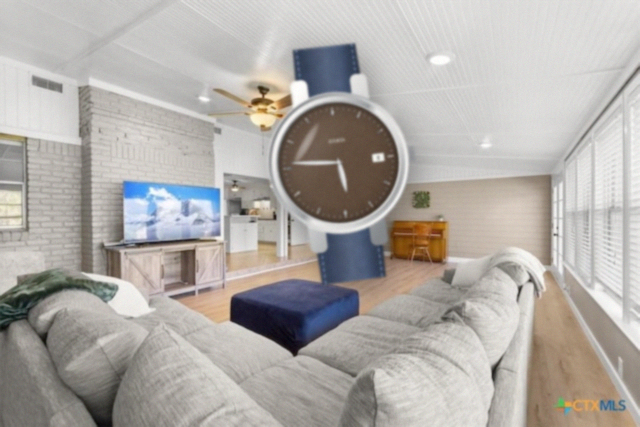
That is 5,46
